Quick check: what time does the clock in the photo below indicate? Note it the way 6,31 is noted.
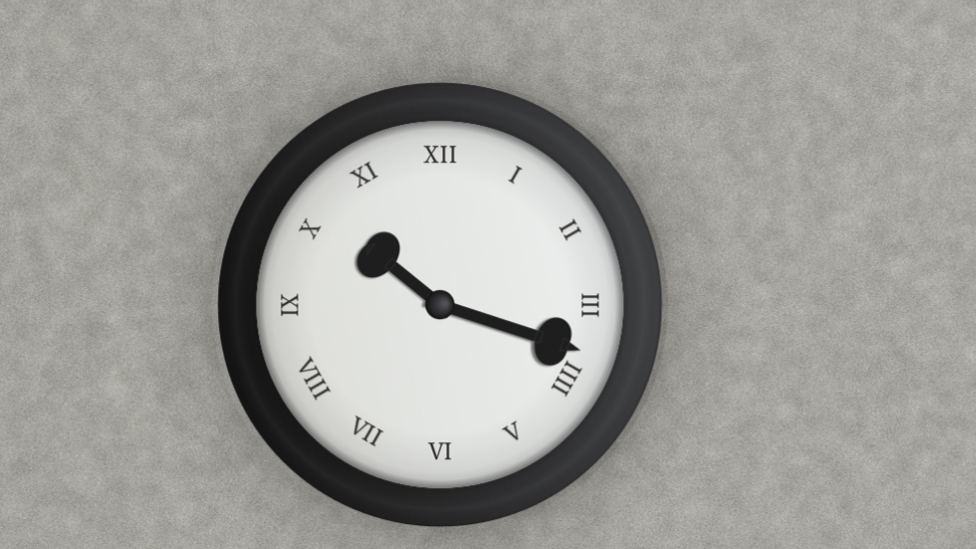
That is 10,18
